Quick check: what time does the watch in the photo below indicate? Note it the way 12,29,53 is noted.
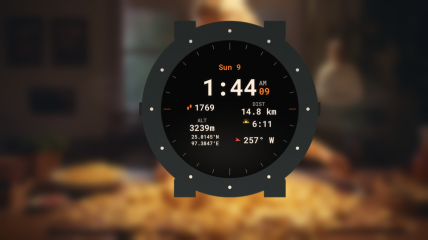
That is 1,44,09
